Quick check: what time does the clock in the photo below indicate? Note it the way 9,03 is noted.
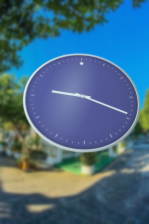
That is 9,19
